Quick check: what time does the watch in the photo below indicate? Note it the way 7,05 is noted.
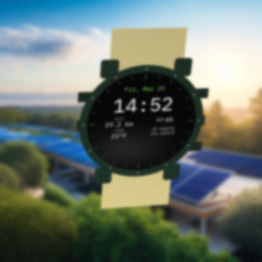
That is 14,52
